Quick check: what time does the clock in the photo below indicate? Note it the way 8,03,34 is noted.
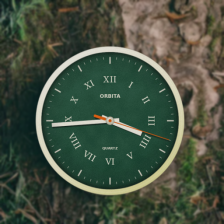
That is 3,44,18
